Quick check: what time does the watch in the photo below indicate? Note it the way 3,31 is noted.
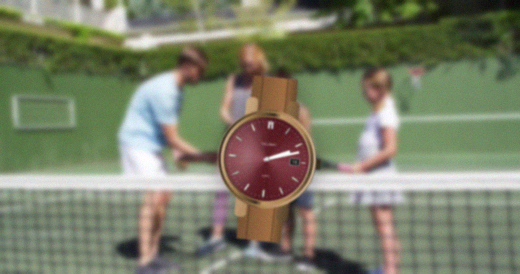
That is 2,12
